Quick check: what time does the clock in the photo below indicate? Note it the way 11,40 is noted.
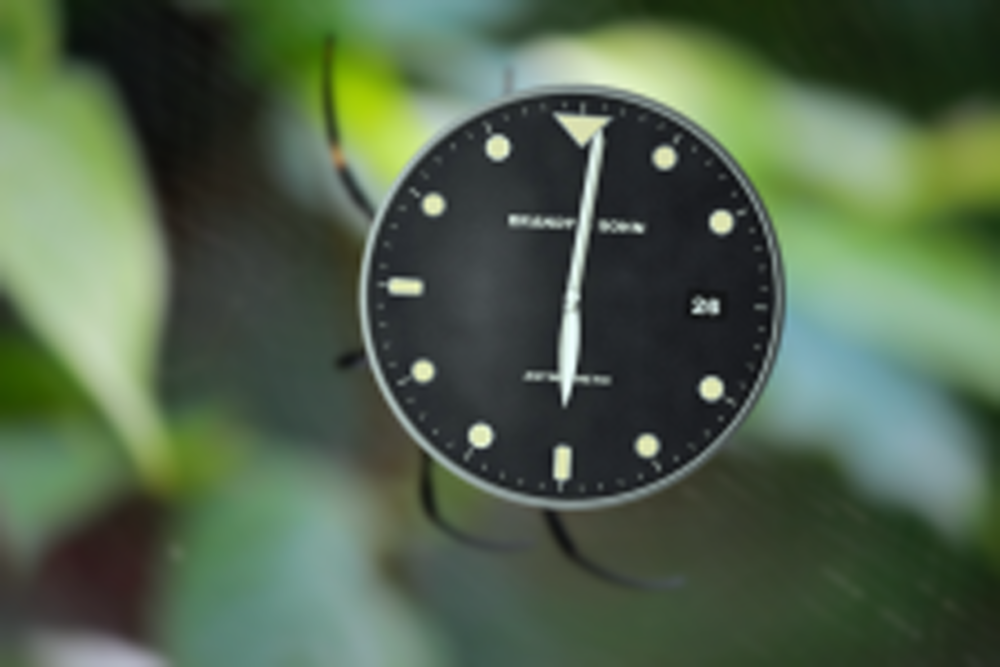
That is 6,01
